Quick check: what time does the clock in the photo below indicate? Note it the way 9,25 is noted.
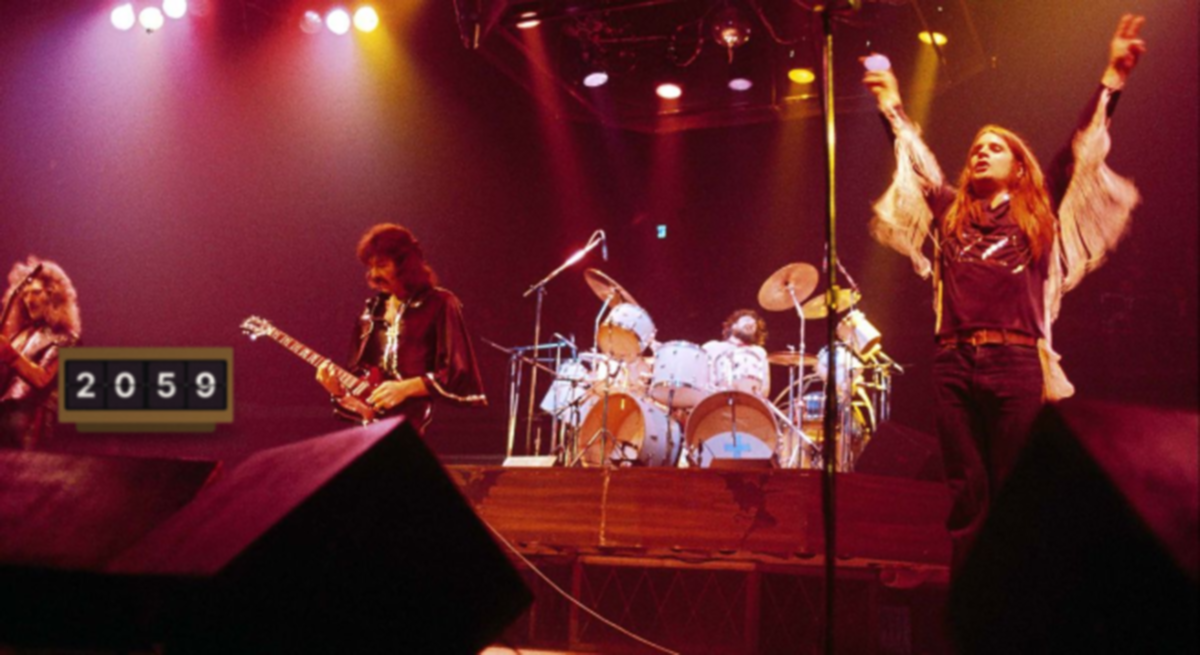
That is 20,59
